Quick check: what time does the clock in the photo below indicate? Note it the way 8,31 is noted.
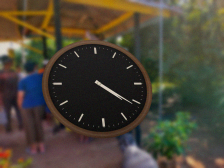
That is 4,21
